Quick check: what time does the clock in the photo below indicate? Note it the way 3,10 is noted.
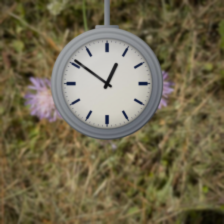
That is 12,51
